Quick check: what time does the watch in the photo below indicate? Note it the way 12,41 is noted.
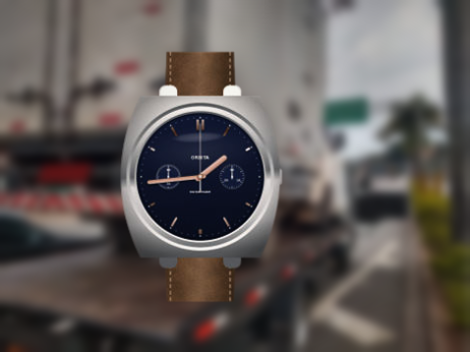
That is 1,44
